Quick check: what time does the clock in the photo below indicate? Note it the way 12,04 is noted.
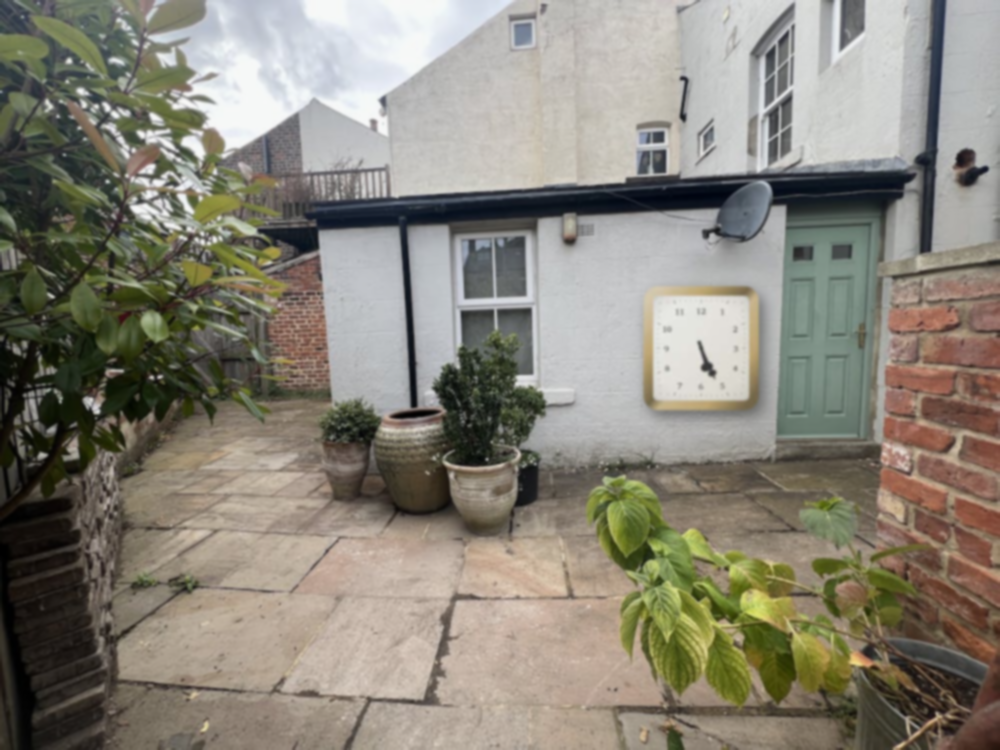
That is 5,26
